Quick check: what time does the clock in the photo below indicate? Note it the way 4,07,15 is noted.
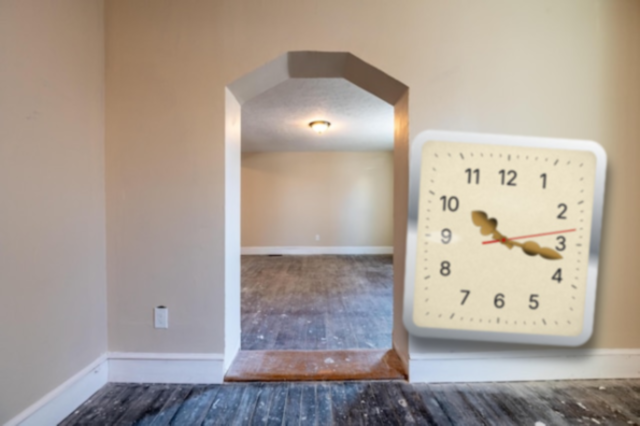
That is 10,17,13
